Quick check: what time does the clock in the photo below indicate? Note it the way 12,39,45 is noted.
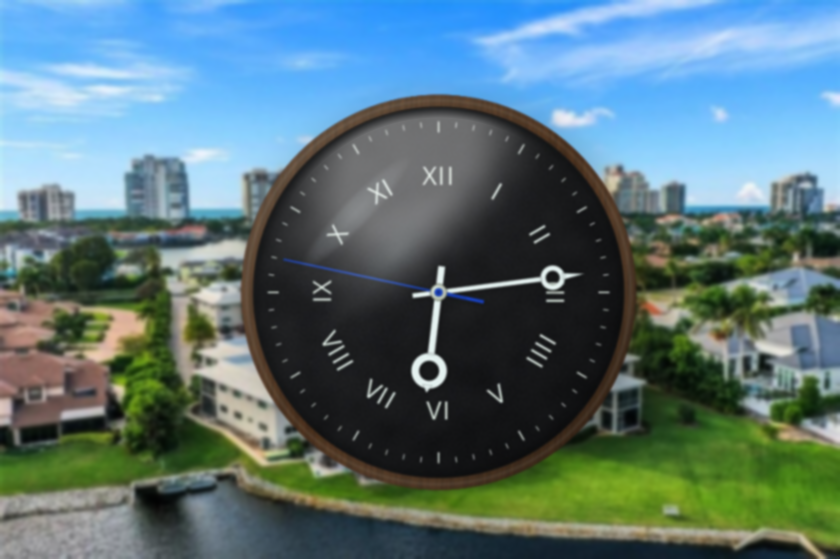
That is 6,13,47
